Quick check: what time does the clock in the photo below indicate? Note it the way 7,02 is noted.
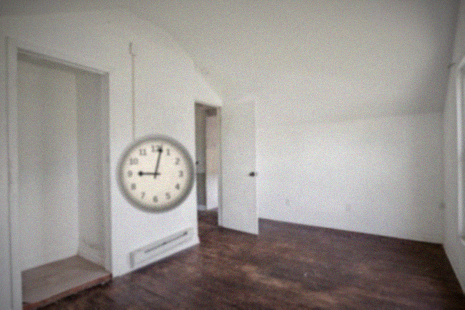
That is 9,02
